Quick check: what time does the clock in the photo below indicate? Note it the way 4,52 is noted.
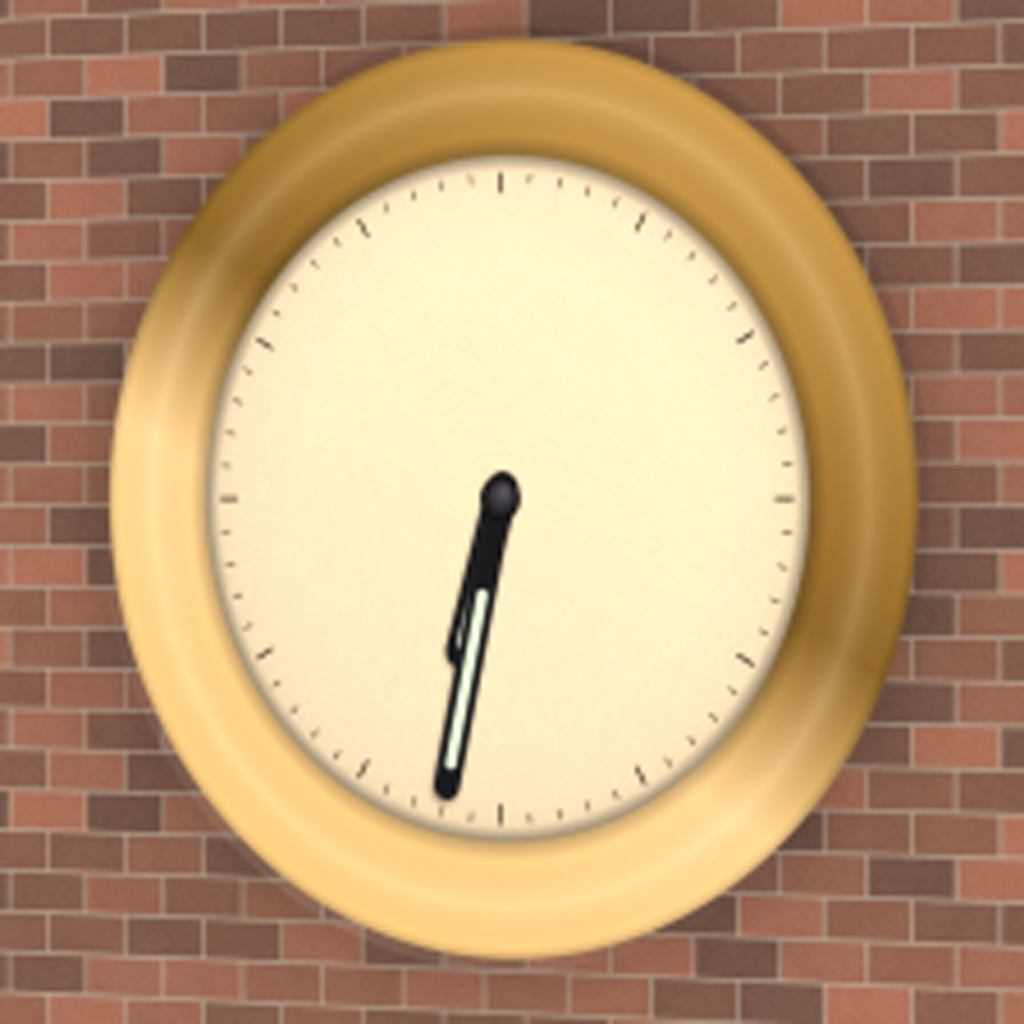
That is 6,32
